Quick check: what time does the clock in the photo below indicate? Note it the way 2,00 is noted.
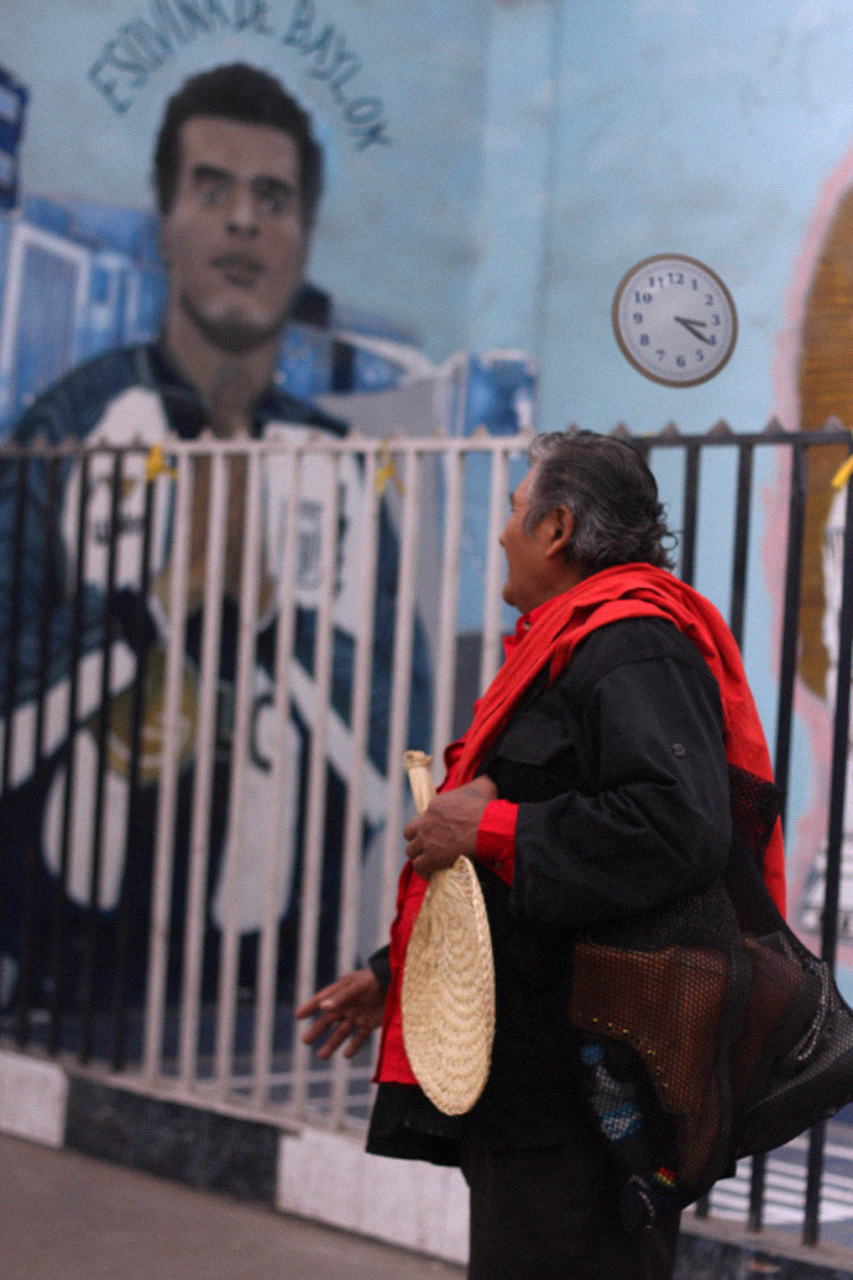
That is 3,21
